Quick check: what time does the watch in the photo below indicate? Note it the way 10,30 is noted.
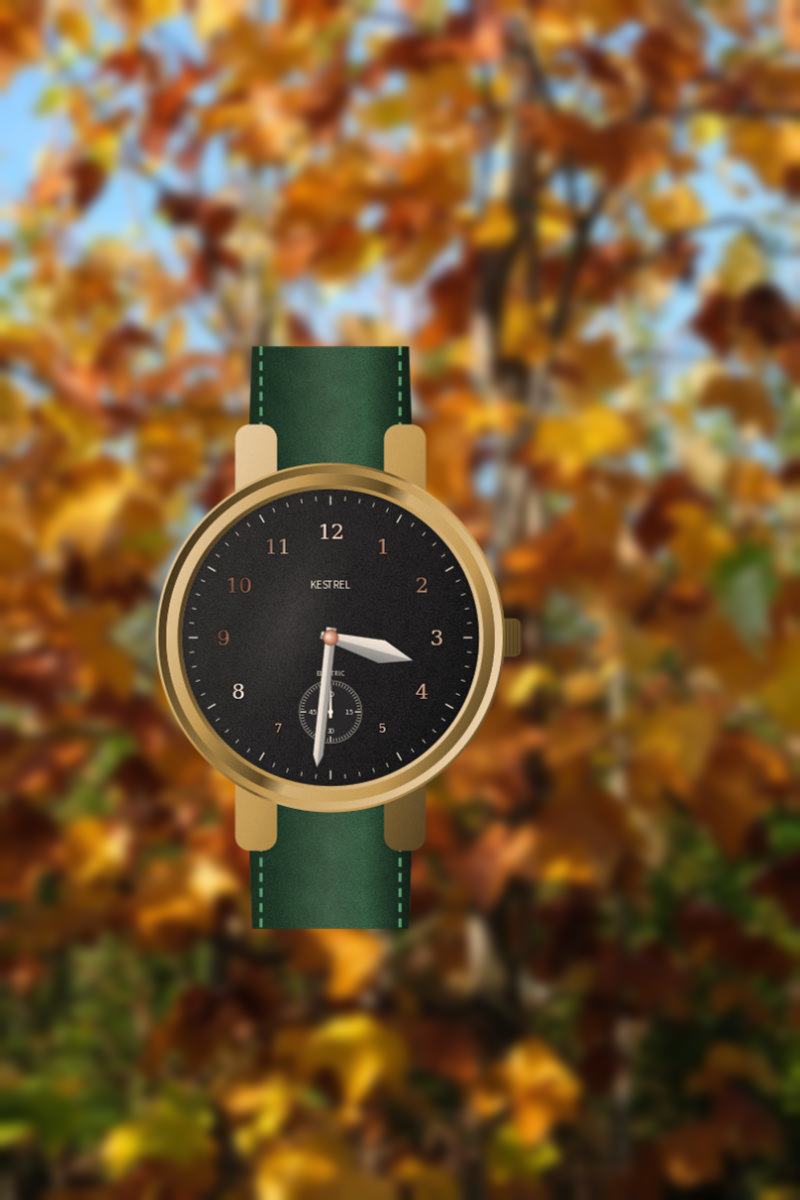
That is 3,31
